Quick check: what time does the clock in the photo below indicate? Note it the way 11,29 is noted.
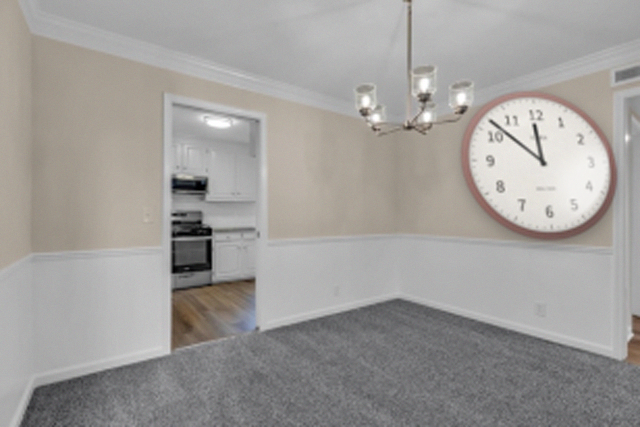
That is 11,52
